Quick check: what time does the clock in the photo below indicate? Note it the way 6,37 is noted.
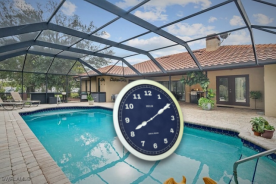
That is 8,10
